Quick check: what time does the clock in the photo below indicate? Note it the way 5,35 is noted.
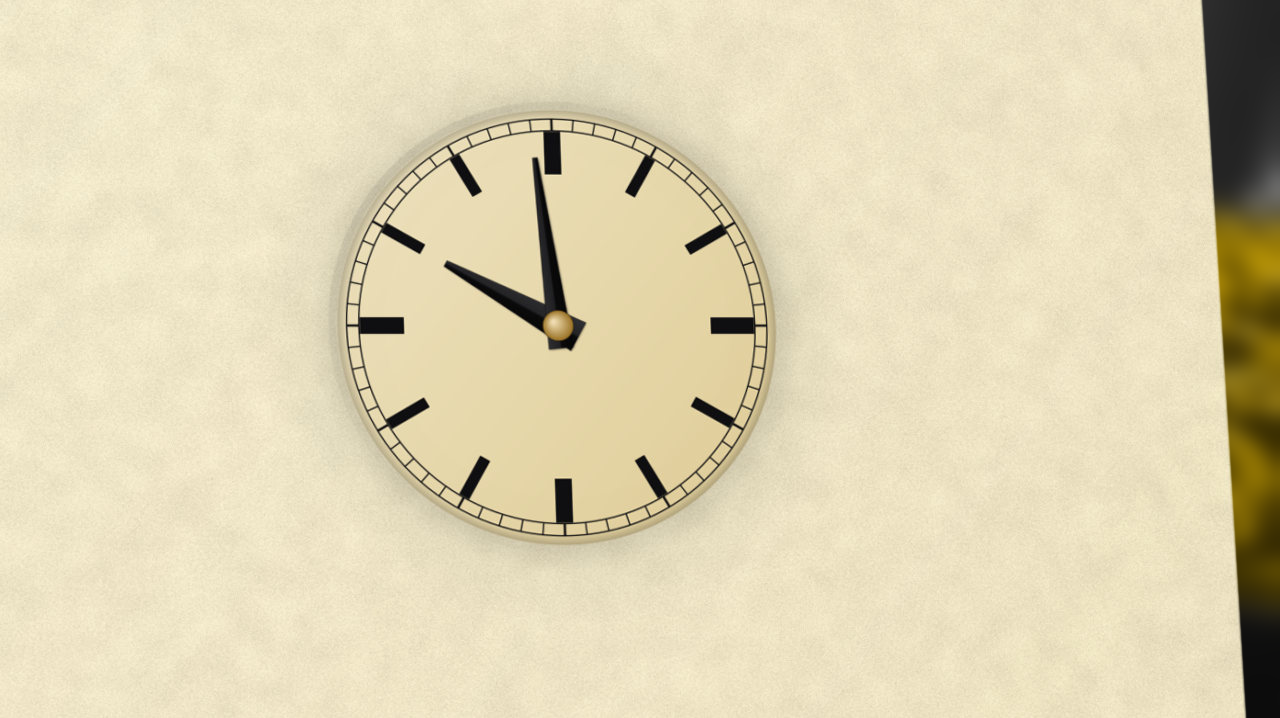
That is 9,59
